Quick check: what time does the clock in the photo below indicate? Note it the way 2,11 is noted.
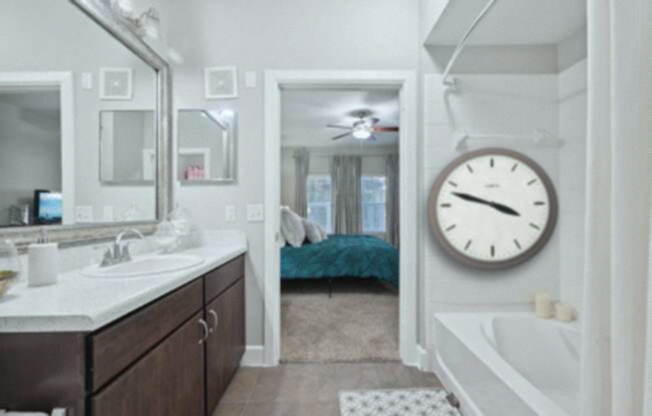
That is 3,48
